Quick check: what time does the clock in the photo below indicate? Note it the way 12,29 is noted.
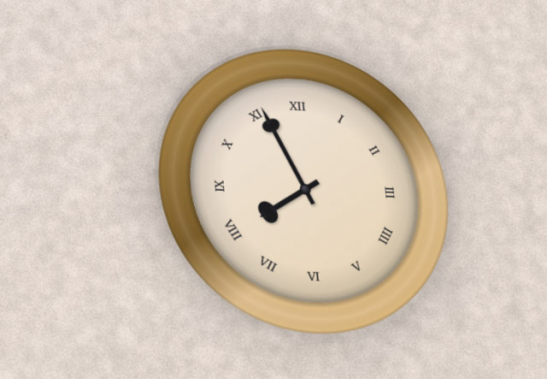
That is 7,56
